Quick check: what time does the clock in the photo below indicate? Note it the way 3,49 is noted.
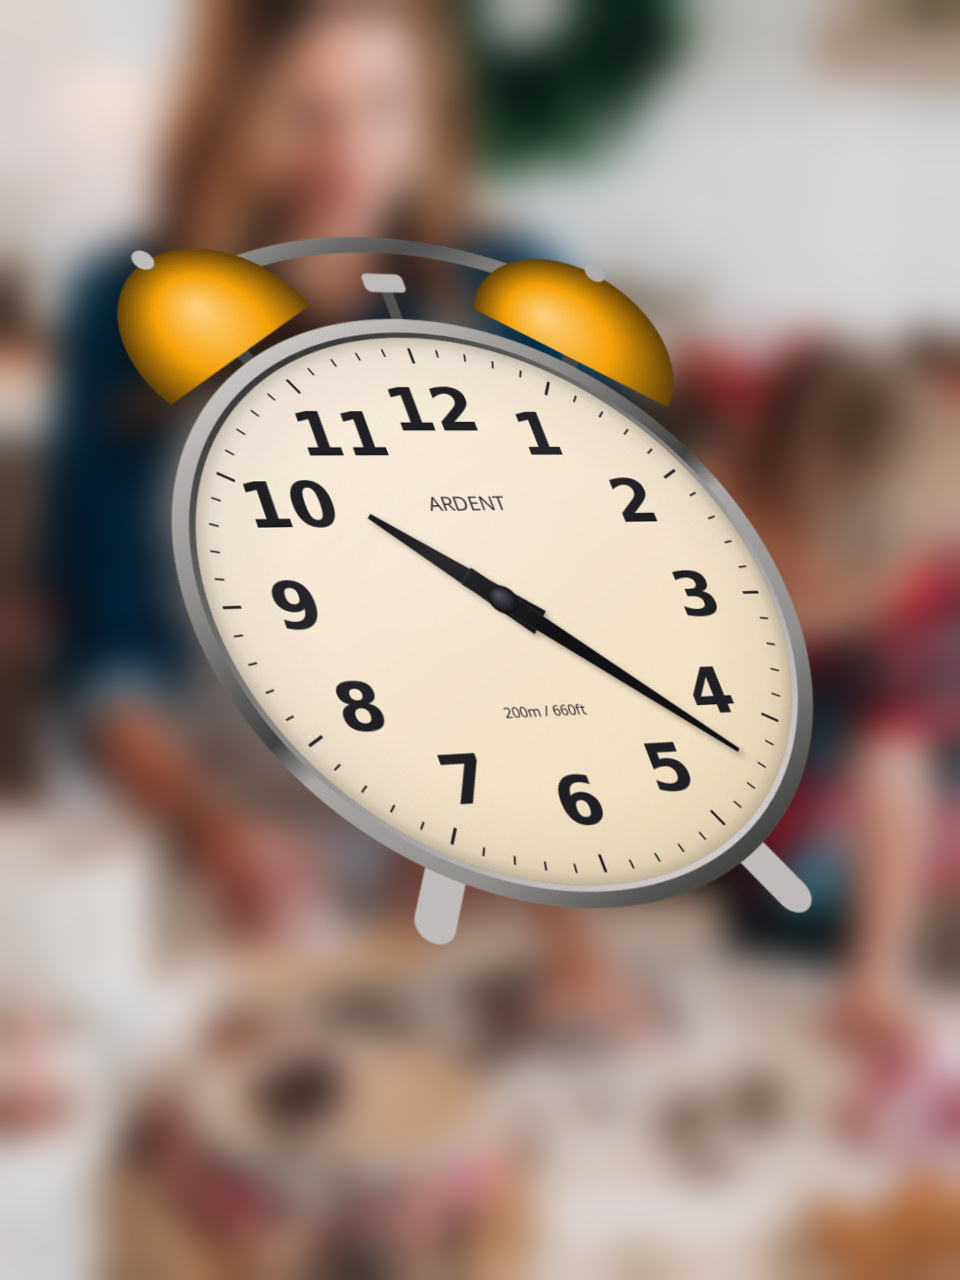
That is 10,22
